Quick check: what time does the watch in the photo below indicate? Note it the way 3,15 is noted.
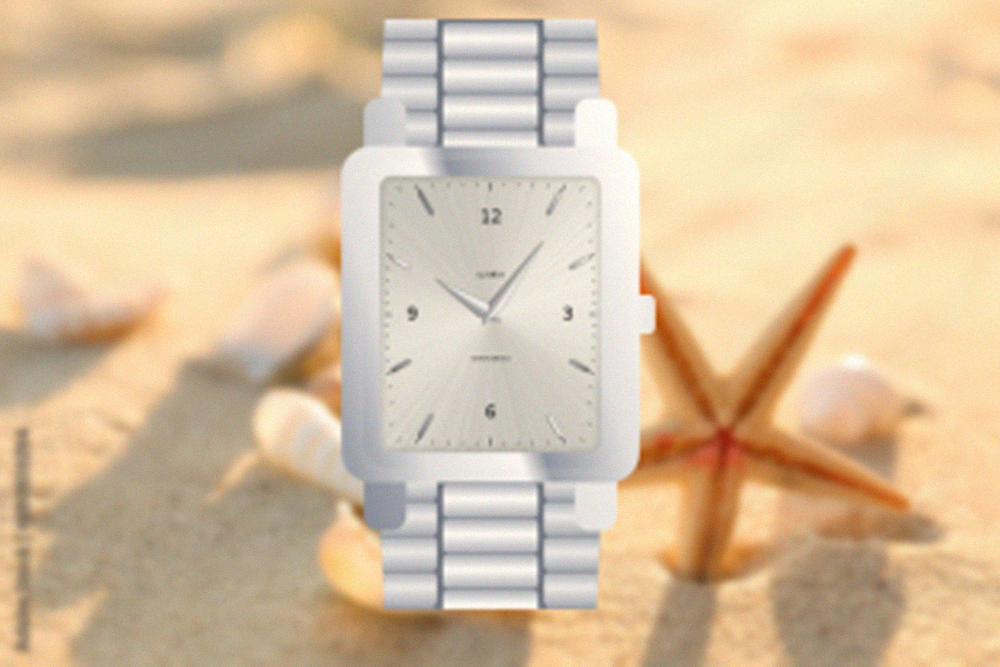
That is 10,06
